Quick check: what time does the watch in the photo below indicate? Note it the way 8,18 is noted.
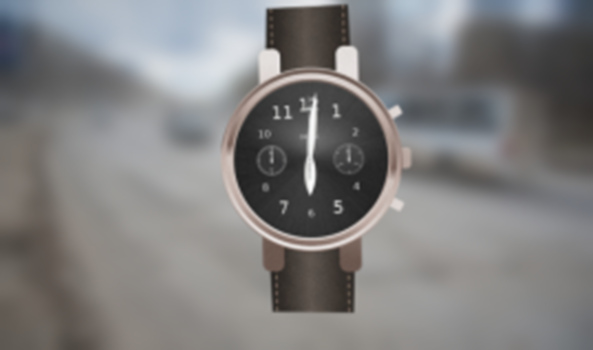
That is 6,01
